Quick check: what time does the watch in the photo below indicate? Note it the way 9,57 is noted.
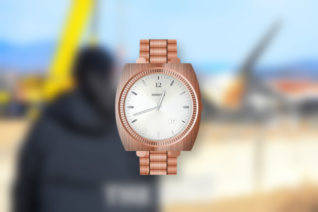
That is 12,42
